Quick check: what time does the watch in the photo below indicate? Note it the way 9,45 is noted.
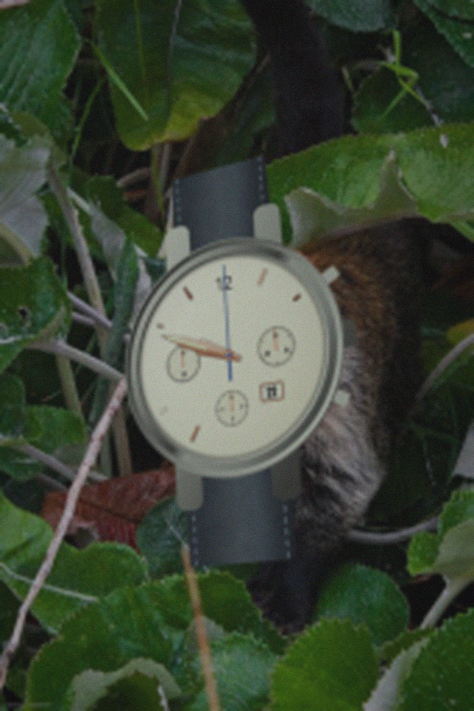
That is 9,49
